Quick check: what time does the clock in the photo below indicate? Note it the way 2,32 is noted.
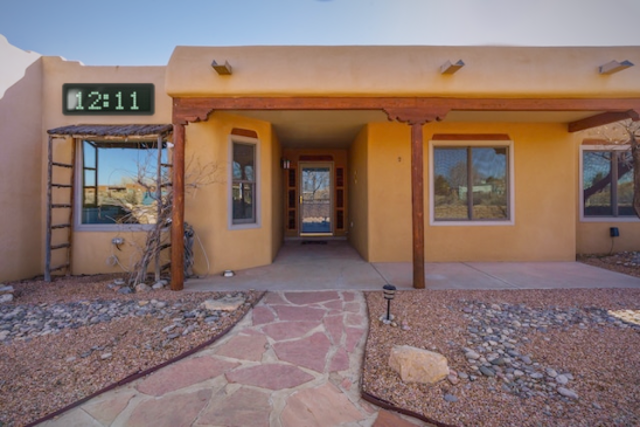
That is 12,11
